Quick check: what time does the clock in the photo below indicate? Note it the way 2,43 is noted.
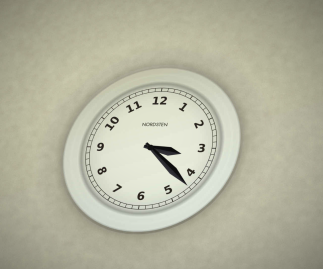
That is 3,22
